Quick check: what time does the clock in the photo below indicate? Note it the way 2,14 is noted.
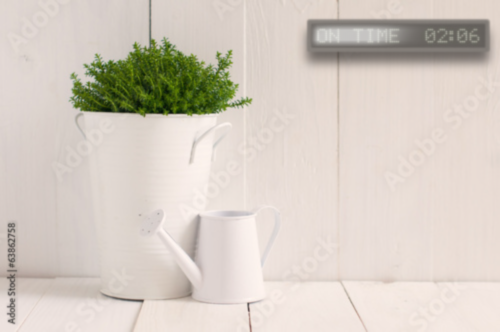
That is 2,06
